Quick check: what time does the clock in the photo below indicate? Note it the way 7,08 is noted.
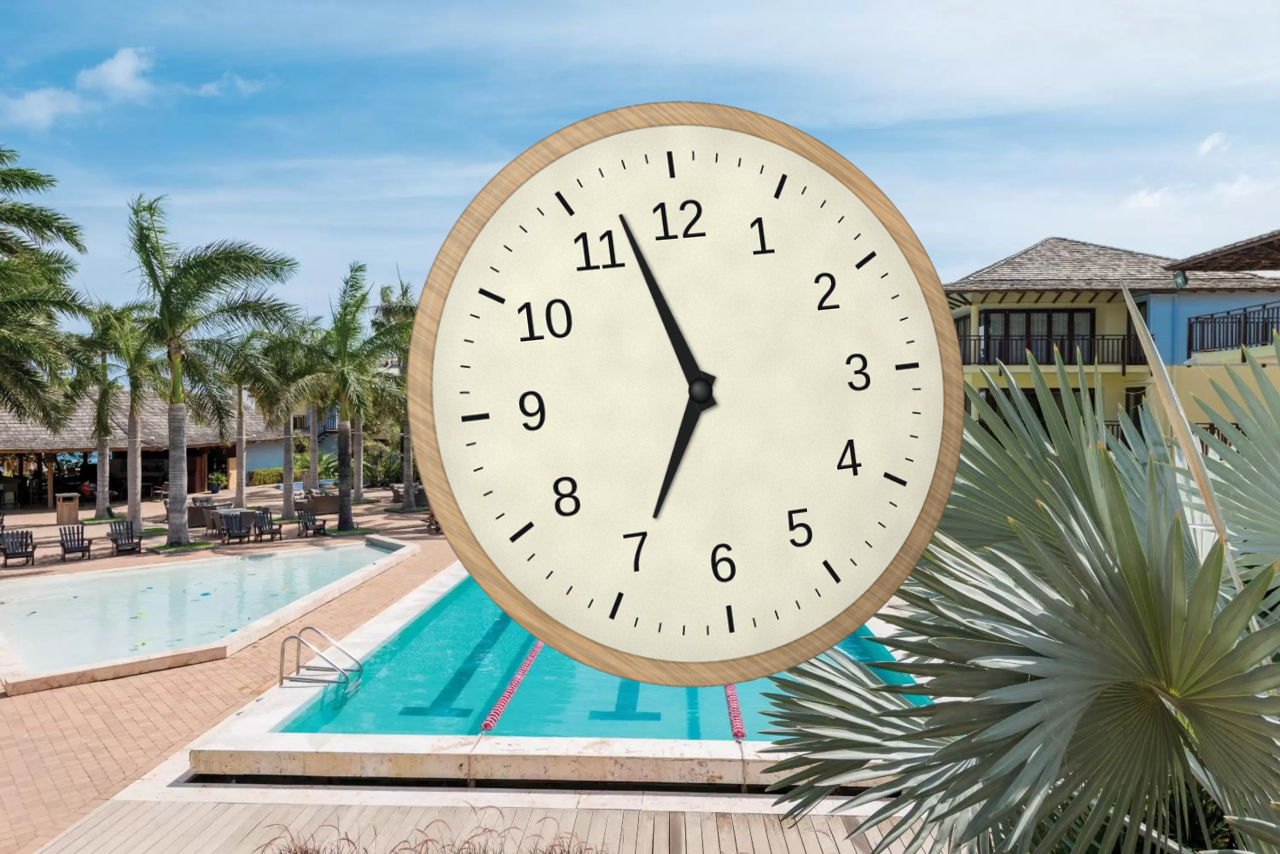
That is 6,57
